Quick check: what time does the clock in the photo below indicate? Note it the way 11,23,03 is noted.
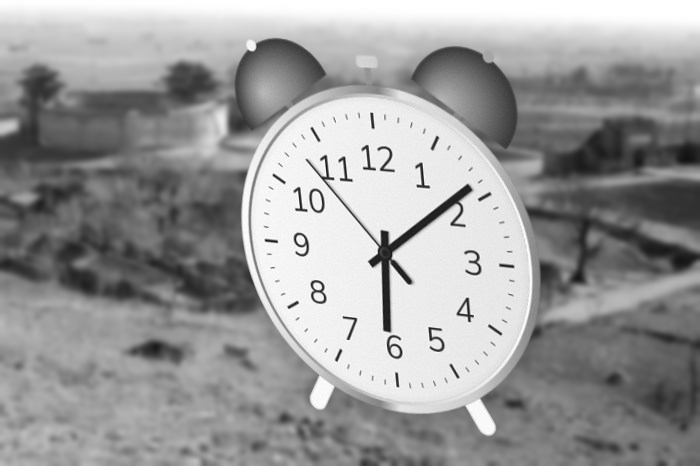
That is 6,08,53
